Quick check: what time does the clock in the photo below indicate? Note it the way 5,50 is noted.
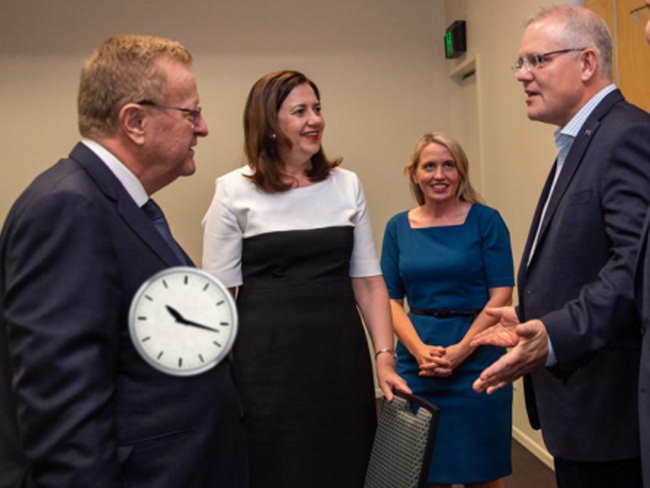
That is 10,17
